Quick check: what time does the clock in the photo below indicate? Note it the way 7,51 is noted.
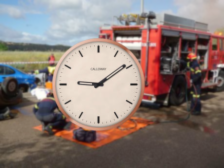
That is 9,09
